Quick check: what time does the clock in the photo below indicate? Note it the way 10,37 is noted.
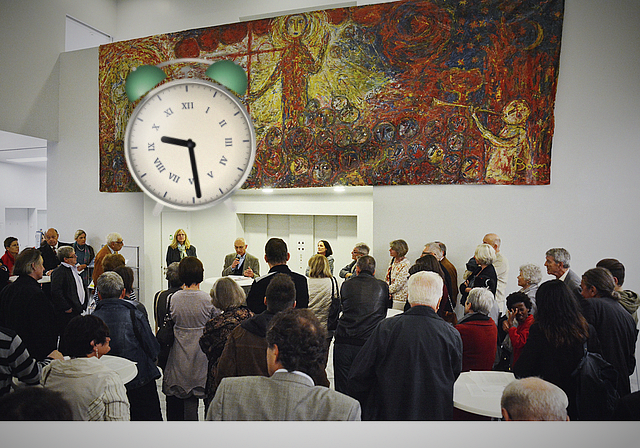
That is 9,29
